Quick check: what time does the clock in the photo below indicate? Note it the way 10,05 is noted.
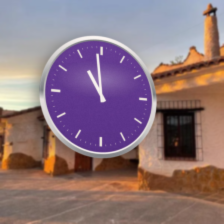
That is 10,59
